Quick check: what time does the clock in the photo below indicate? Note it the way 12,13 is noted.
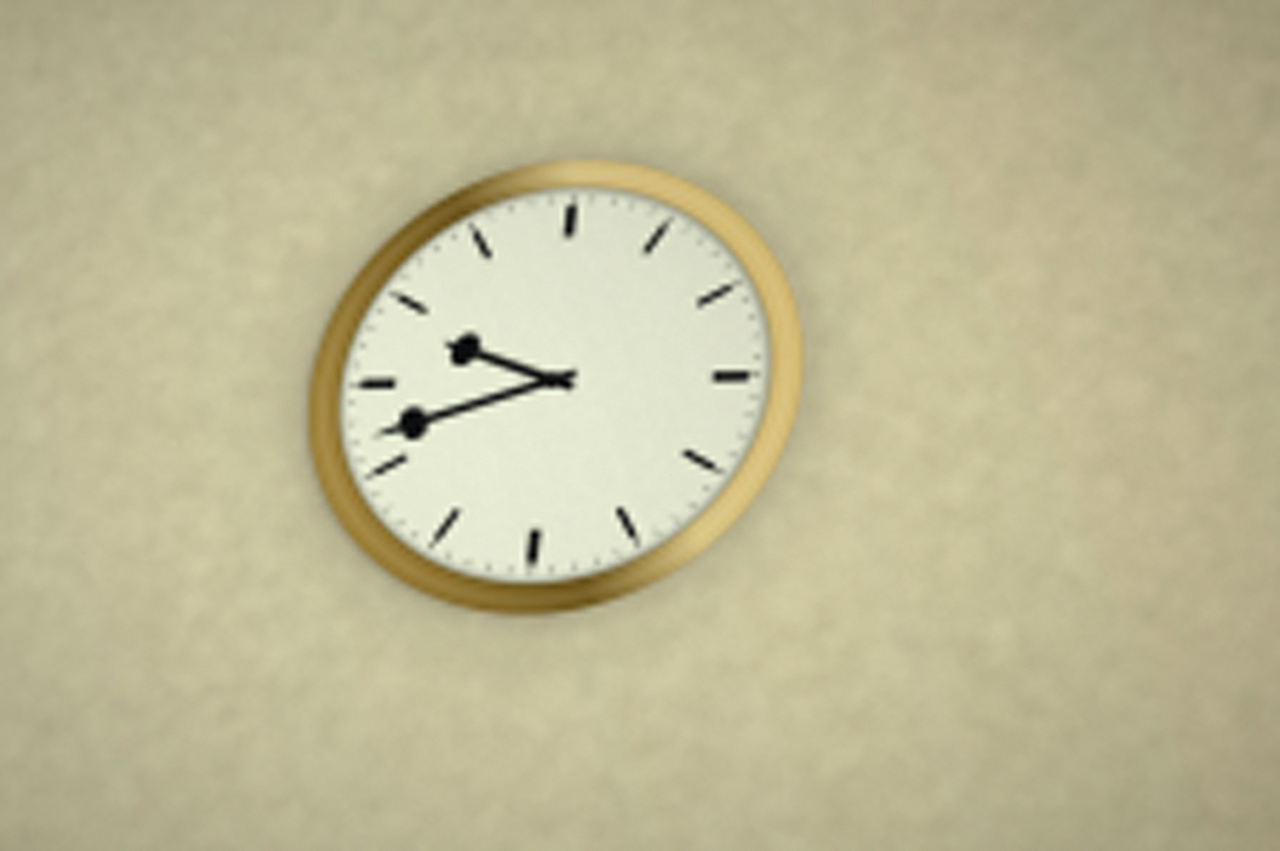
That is 9,42
